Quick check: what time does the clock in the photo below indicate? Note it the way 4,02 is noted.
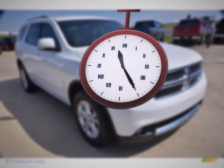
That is 11,25
